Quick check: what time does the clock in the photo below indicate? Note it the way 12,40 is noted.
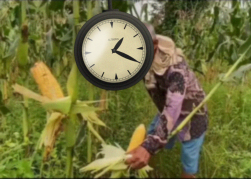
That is 1,20
